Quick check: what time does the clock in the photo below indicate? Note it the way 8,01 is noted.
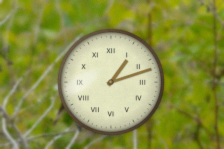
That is 1,12
